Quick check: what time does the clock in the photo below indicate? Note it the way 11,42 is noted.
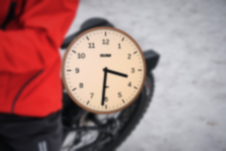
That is 3,31
